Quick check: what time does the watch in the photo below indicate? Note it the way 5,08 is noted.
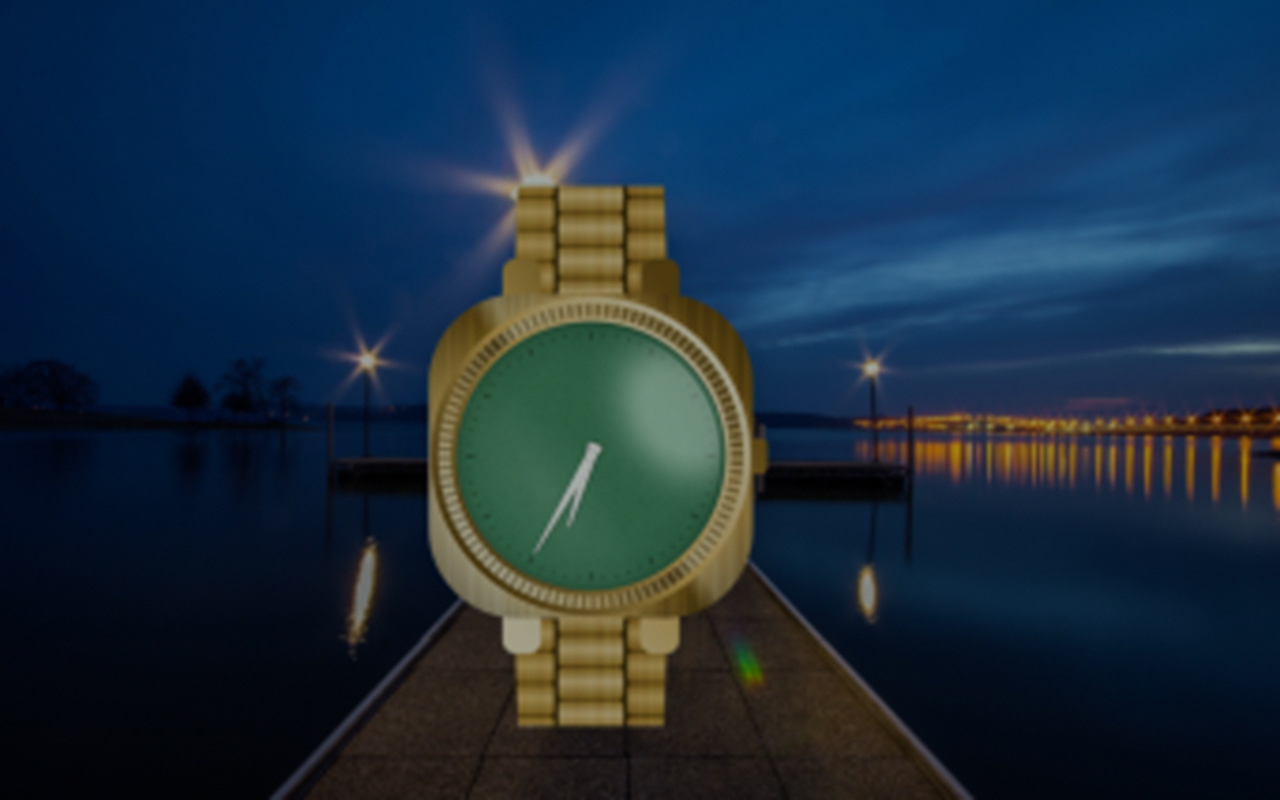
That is 6,35
